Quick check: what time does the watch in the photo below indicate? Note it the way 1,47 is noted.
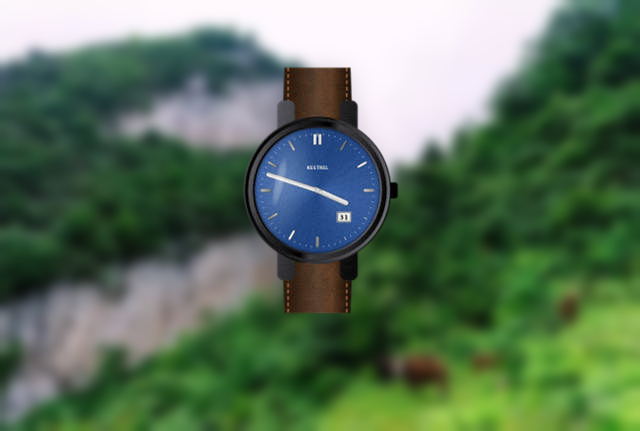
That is 3,48
